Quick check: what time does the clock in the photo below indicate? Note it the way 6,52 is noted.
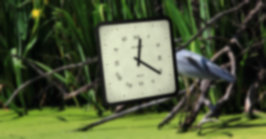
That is 12,21
